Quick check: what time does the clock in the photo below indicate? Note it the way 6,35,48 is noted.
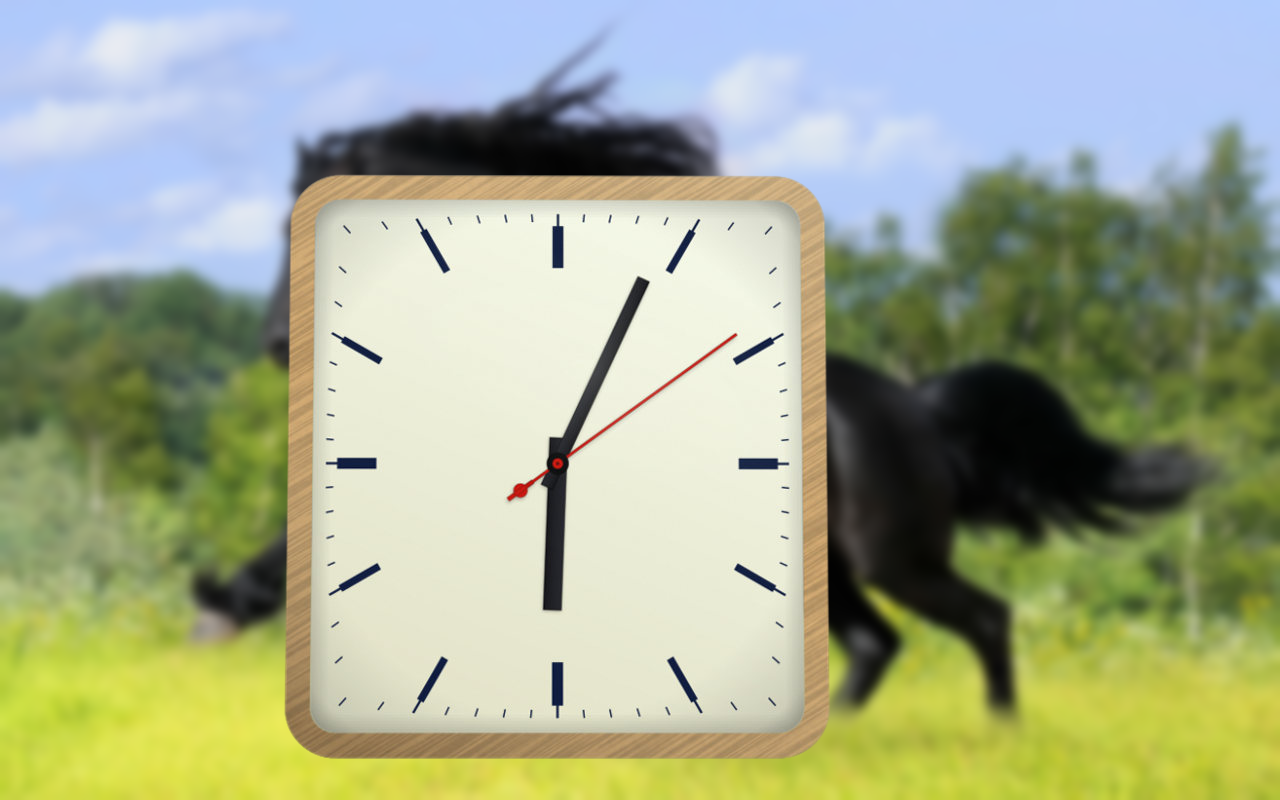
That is 6,04,09
